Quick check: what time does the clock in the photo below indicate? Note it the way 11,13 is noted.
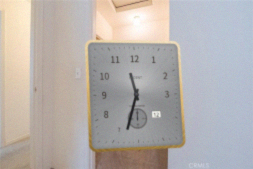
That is 11,33
